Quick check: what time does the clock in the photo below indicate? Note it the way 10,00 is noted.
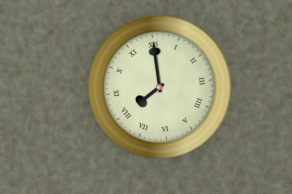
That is 8,00
